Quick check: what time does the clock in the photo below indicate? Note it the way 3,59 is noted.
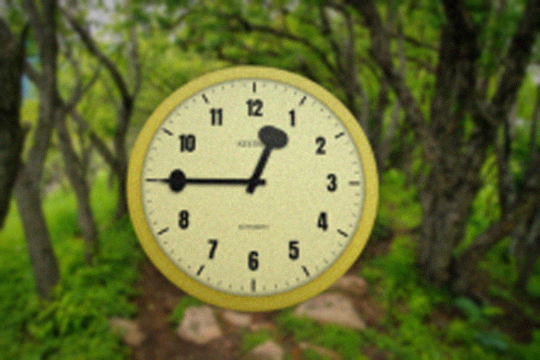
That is 12,45
